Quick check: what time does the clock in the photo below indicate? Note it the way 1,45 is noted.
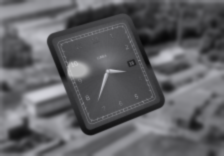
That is 3,37
